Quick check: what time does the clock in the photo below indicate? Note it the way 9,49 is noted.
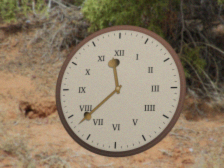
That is 11,38
